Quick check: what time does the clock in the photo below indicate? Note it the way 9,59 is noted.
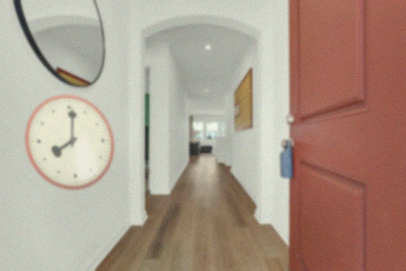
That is 8,01
